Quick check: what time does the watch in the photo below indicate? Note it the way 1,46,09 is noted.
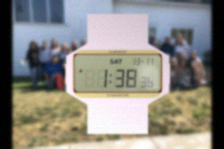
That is 1,38,36
